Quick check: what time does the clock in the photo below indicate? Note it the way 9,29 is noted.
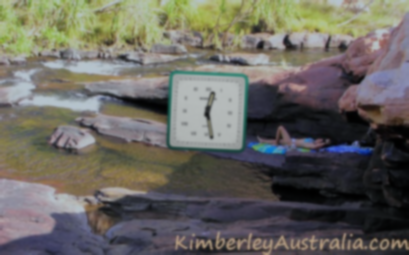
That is 12,28
